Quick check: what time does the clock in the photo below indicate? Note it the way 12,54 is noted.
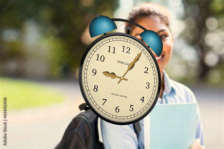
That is 9,05
